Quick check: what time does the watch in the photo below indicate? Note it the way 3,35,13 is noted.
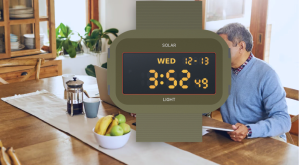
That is 3,52,49
